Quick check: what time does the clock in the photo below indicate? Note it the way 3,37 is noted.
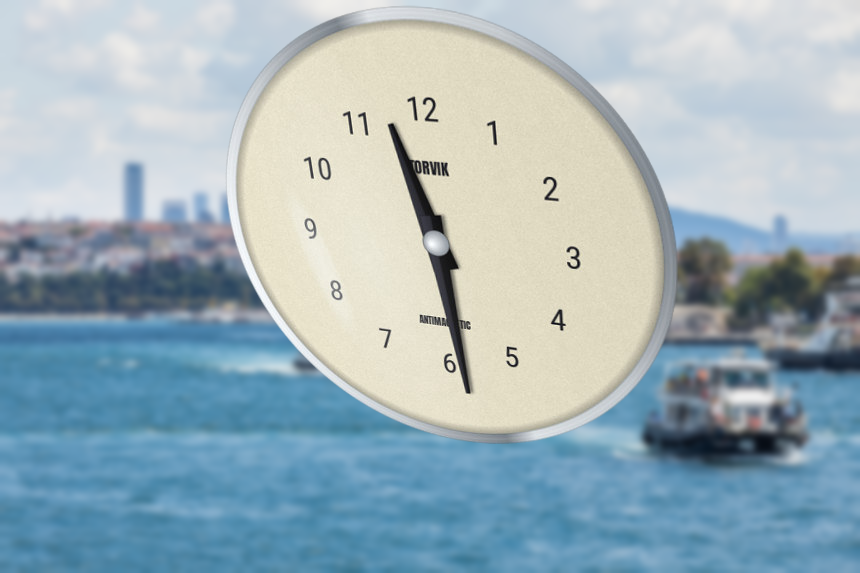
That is 11,29
